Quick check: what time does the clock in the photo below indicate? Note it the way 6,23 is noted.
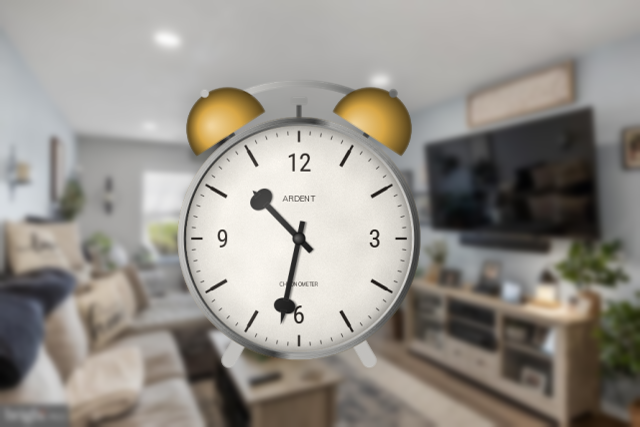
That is 10,32
